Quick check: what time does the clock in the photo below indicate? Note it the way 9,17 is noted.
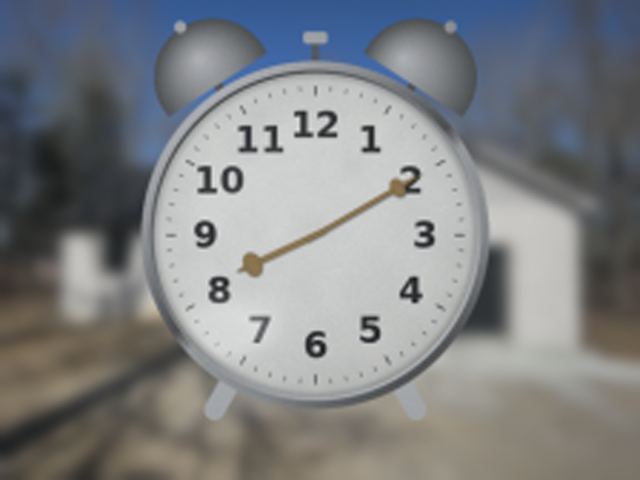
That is 8,10
